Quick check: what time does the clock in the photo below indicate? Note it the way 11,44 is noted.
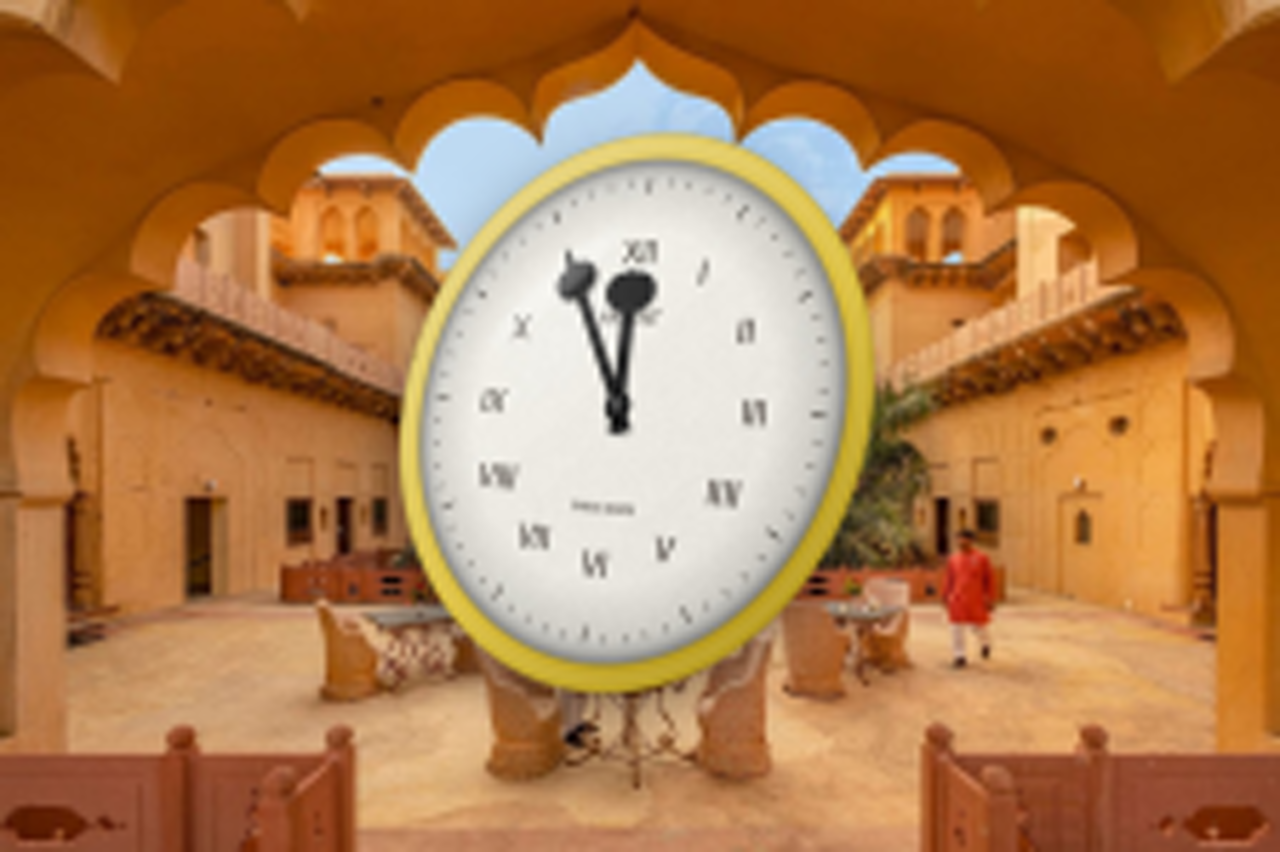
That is 11,55
